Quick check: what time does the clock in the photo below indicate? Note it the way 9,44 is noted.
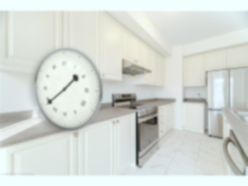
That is 1,39
